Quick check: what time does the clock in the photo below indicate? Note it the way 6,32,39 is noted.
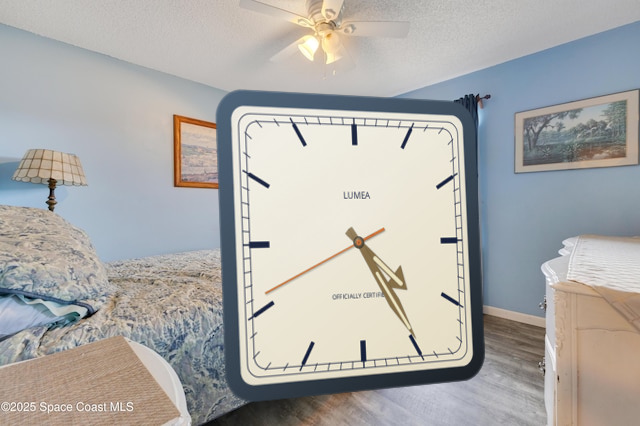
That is 4,24,41
